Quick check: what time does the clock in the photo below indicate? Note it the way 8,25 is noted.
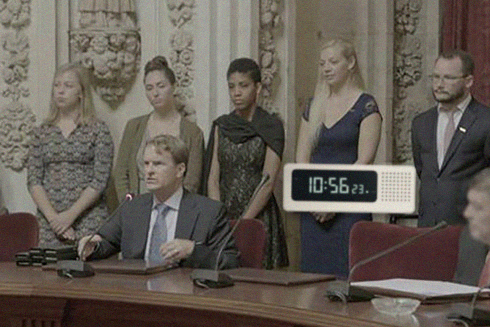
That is 10,56
